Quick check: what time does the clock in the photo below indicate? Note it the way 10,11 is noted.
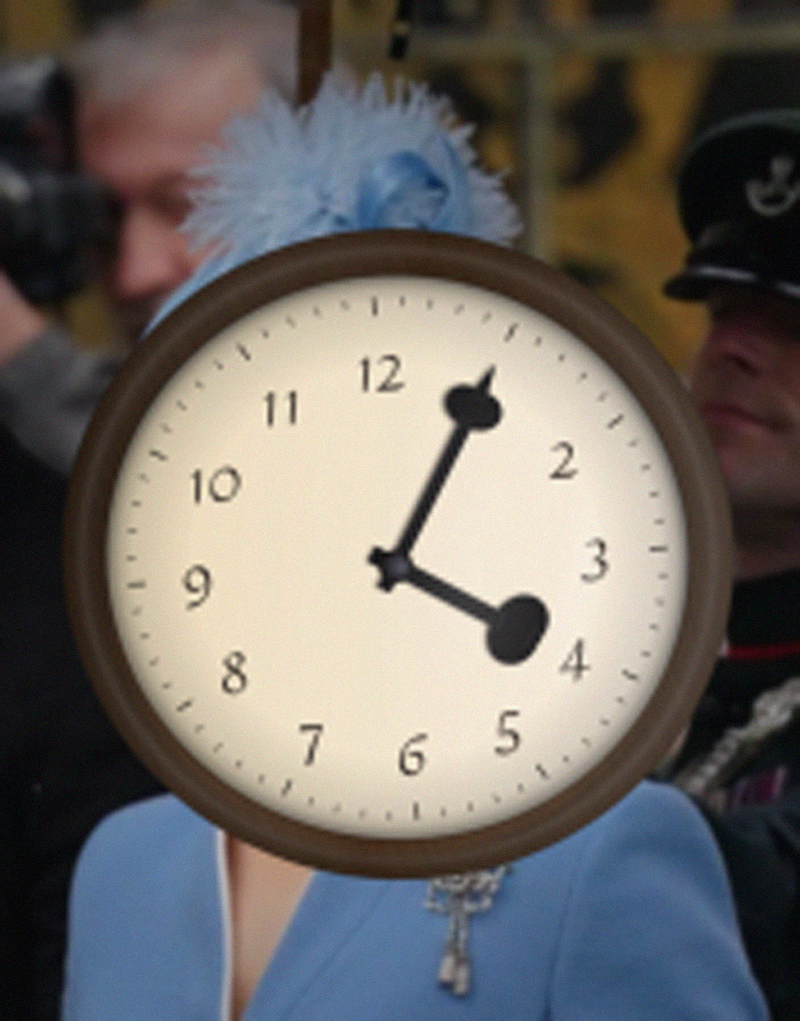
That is 4,05
